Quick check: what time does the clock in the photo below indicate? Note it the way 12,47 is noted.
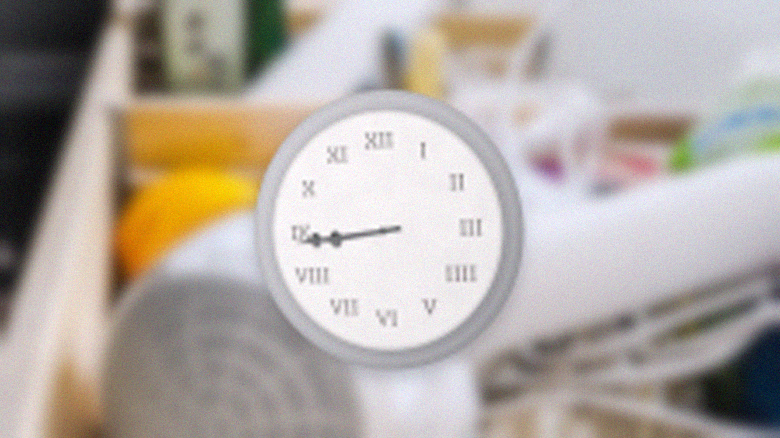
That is 8,44
